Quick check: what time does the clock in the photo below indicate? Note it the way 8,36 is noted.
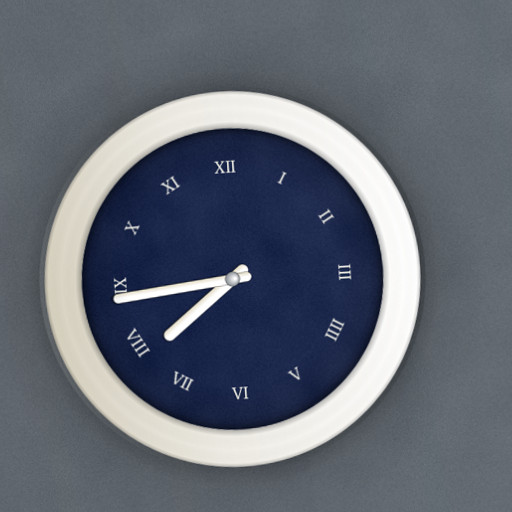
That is 7,44
